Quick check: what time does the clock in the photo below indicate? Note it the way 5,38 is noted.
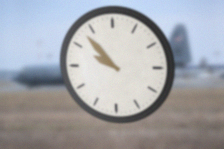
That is 9,53
